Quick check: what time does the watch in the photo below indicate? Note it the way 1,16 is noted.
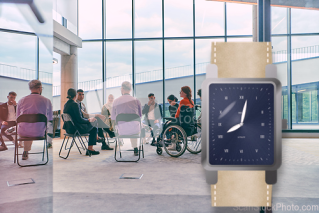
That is 8,02
